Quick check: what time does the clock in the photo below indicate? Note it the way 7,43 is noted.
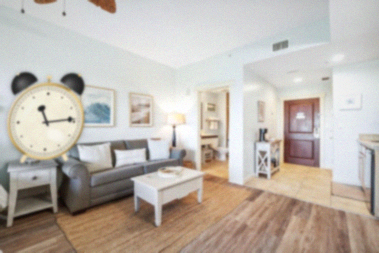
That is 11,14
